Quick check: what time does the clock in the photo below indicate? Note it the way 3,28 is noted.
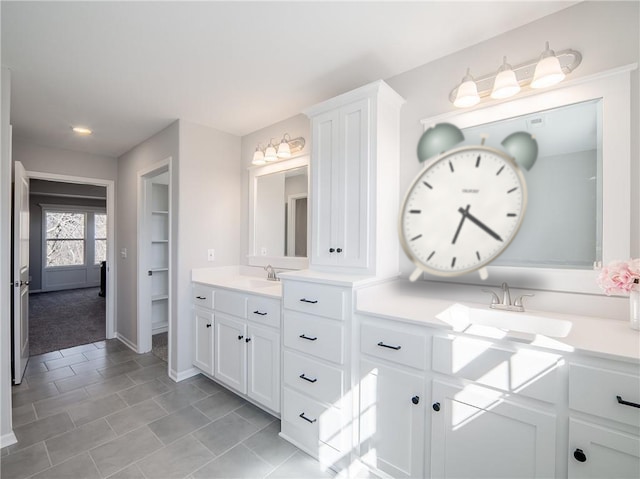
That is 6,20
